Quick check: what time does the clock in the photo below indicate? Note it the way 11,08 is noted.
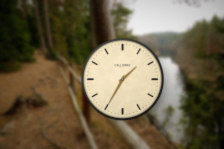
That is 1,35
